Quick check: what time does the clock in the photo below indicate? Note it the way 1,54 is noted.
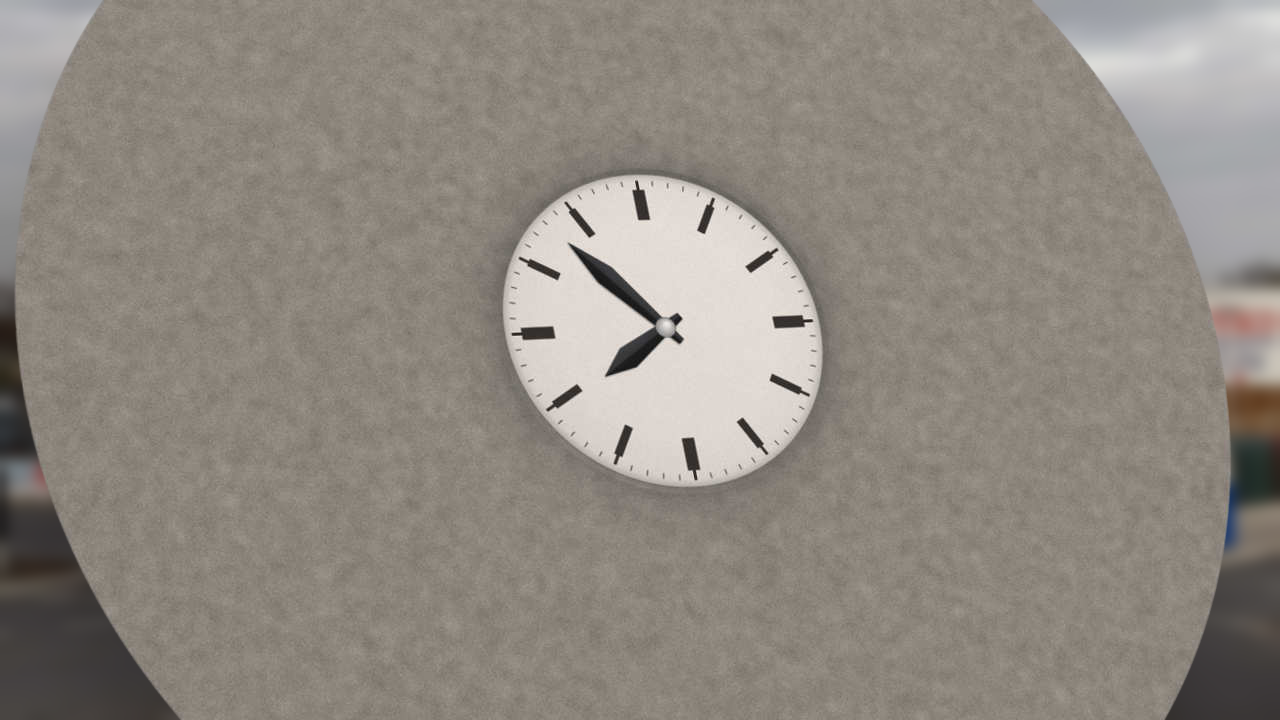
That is 7,53
